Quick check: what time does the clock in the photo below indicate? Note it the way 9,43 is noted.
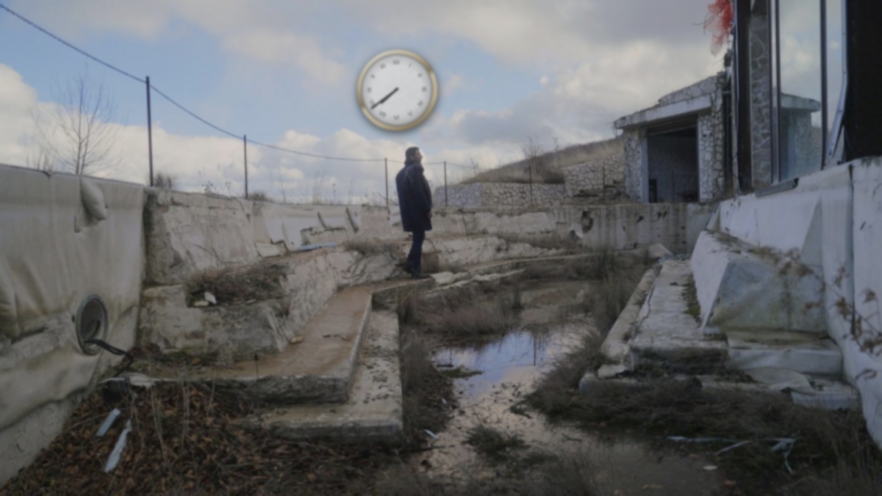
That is 7,39
